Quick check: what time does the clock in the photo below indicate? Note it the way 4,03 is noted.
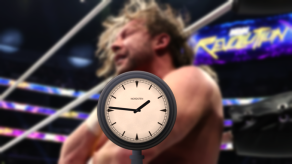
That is 1,46
